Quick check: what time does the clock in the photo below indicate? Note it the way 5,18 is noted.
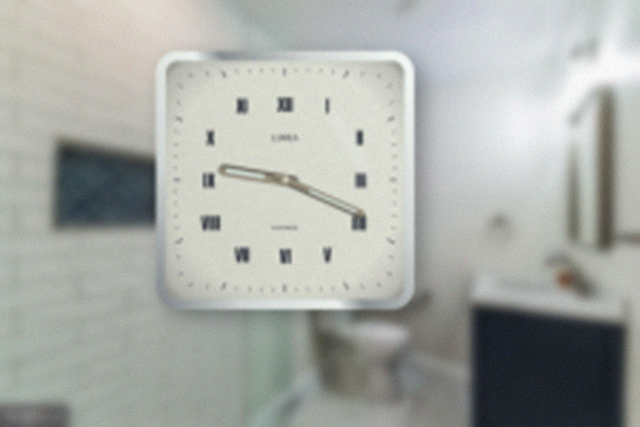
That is 9,19
